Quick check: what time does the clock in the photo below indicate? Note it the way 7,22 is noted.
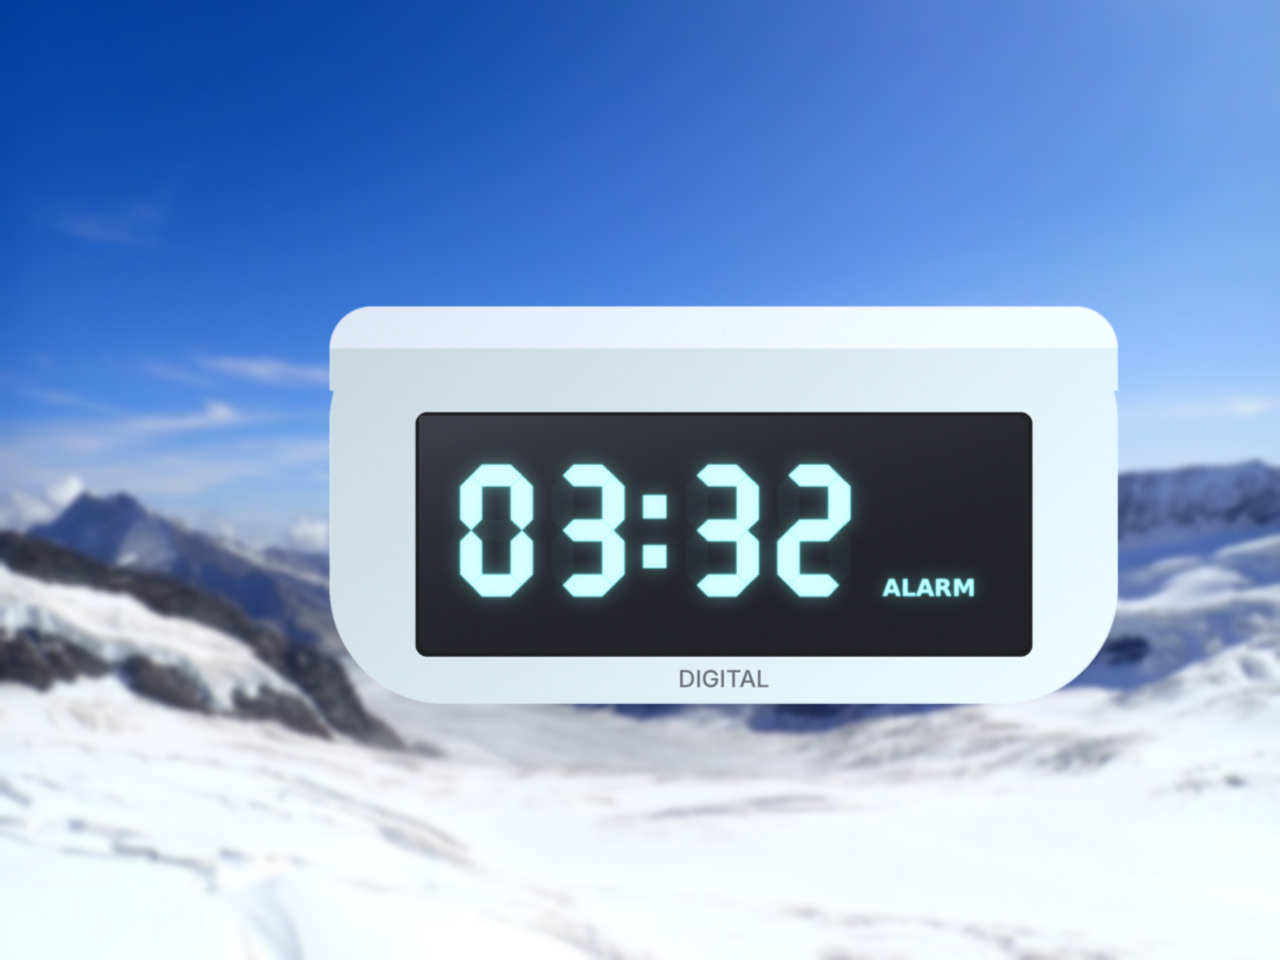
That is 3,32
